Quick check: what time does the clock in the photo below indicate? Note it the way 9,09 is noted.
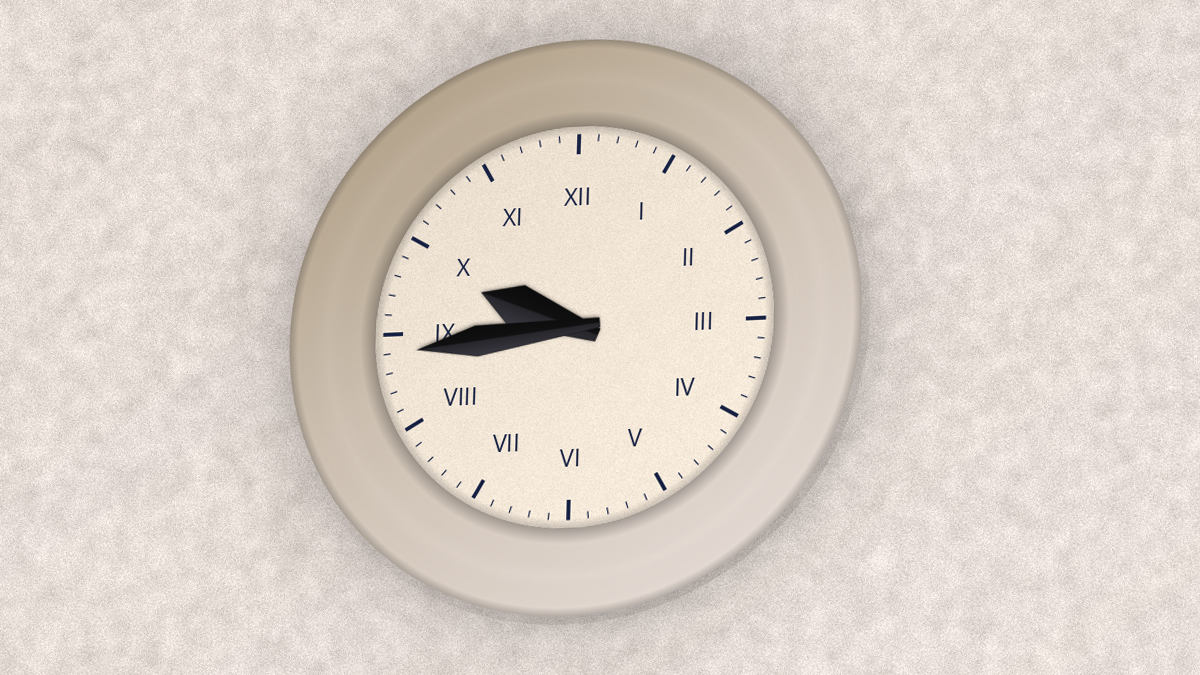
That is 9,44
